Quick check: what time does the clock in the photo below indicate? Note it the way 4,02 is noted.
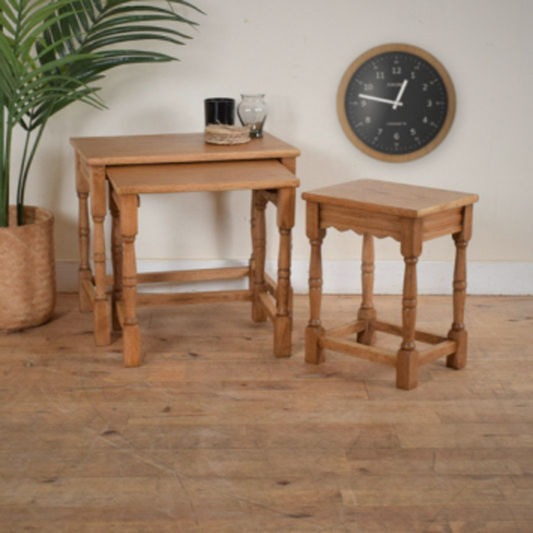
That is 12,47
